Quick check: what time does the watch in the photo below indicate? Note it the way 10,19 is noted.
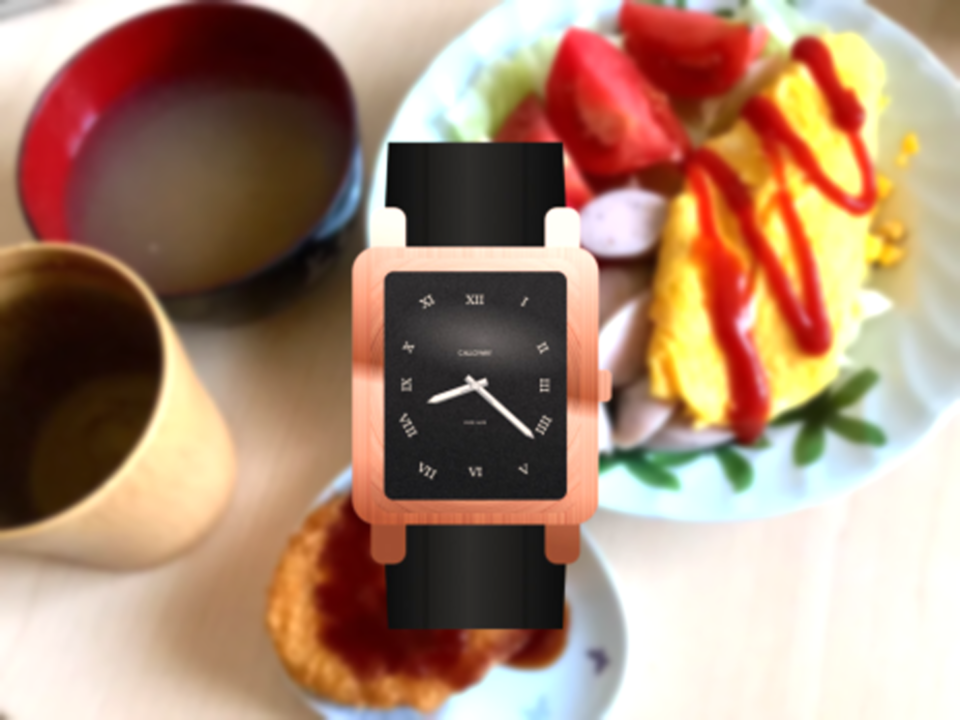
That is 8,22
